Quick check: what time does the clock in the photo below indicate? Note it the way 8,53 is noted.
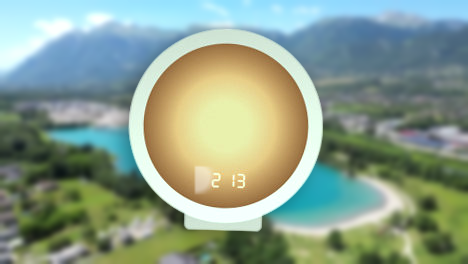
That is 2,13
